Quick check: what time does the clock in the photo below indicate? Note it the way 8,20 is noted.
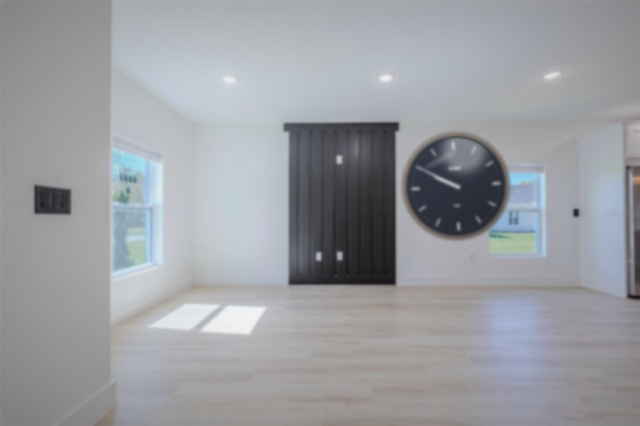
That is 9,50
